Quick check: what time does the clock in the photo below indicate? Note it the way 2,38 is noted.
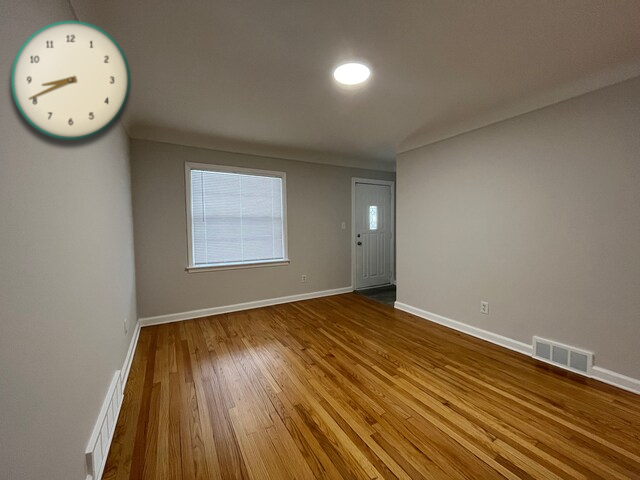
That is 8,41
